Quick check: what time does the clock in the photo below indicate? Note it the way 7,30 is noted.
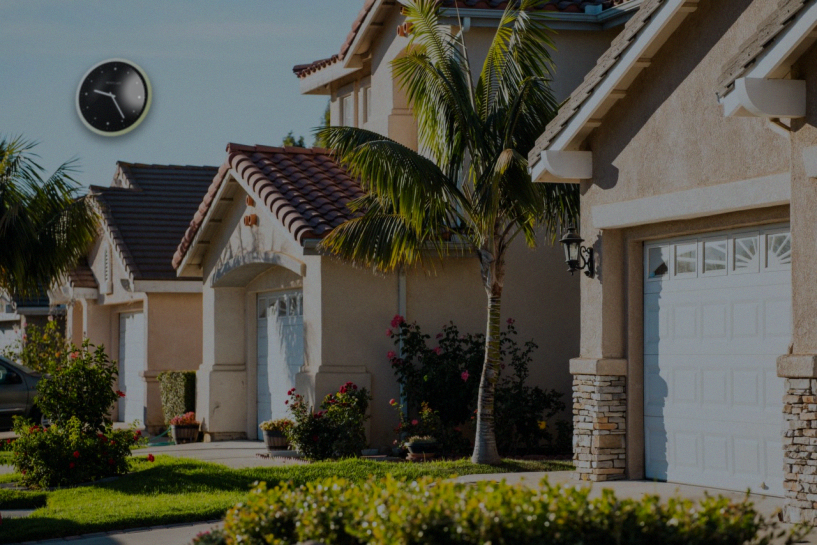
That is 9,24
